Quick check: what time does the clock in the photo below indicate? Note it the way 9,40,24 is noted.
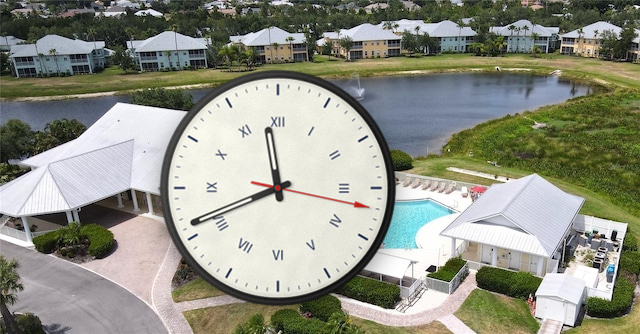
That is 11,41,17
